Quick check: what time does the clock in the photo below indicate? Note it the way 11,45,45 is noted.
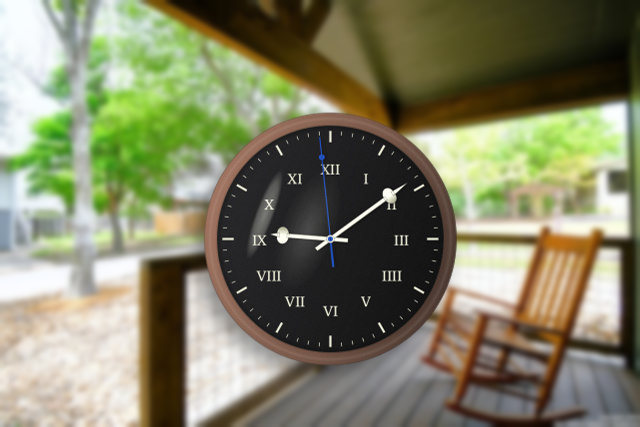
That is 9,08,59
